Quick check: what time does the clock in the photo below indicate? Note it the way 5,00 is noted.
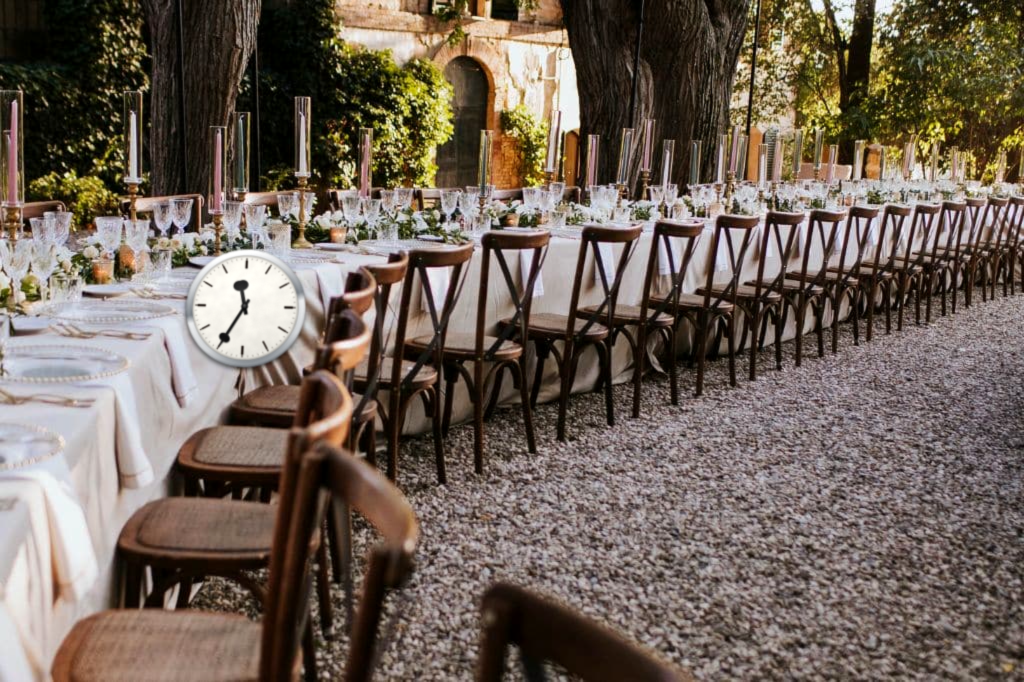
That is 11,35
